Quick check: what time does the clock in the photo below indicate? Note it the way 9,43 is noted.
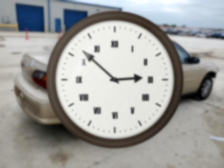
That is 2,52
